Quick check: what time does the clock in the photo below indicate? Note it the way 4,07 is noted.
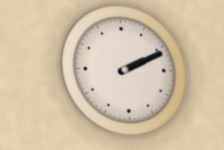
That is 2,11
